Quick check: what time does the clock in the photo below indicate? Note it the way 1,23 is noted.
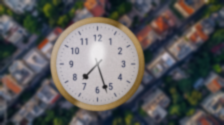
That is 7,27
